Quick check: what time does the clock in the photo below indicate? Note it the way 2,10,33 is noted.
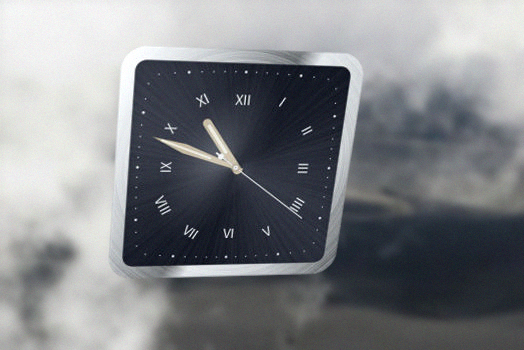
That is 10,48,21
